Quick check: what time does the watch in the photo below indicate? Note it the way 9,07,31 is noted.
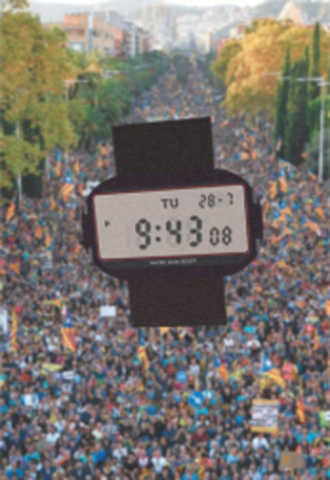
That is 9,43,08
